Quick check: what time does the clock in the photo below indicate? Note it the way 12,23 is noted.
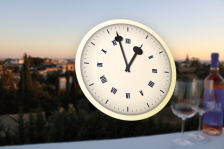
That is 12,57
